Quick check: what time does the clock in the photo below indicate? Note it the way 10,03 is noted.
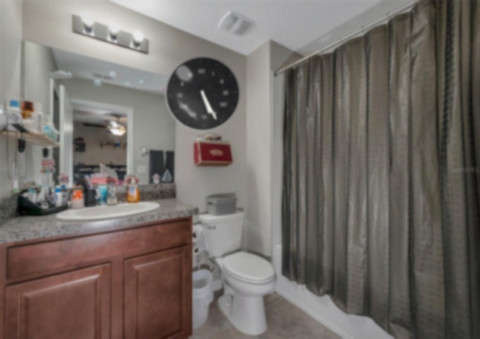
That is 5,26
